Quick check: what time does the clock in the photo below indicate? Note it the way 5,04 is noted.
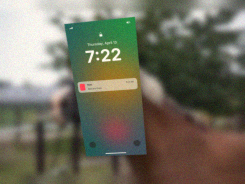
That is 7,22
